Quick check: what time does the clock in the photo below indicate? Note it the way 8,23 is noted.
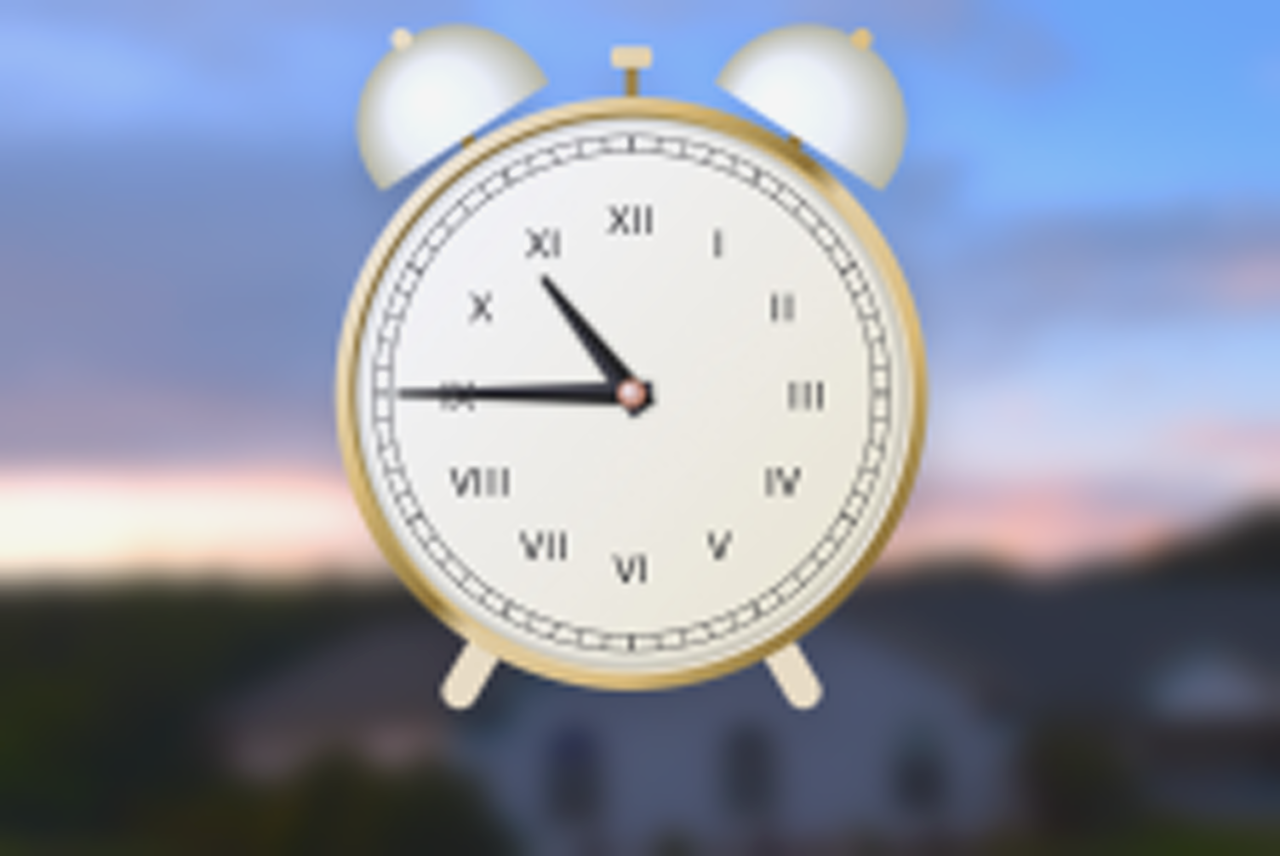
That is 10,45
